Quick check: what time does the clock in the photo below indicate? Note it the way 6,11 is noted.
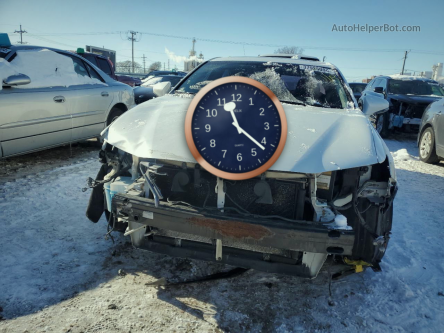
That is 11,22
